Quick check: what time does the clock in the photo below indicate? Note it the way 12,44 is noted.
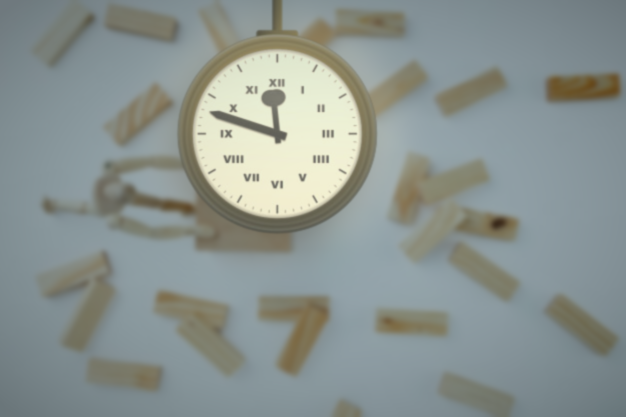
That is 11,48
